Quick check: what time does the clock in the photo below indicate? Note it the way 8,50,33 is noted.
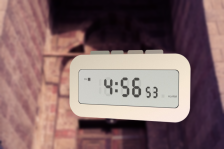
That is 4,56,53
